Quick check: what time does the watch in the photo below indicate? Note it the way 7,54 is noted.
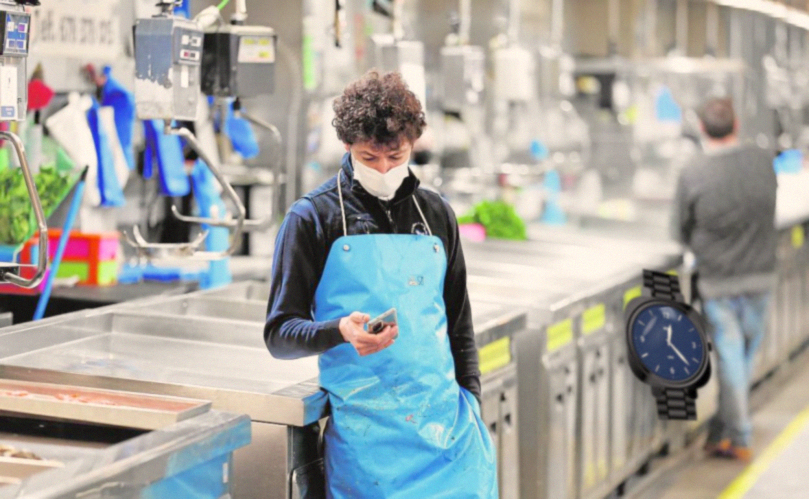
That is 12,23
